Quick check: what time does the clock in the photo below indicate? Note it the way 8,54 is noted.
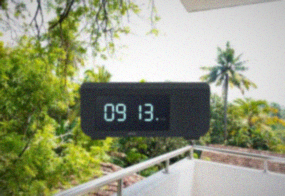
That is 9,13
